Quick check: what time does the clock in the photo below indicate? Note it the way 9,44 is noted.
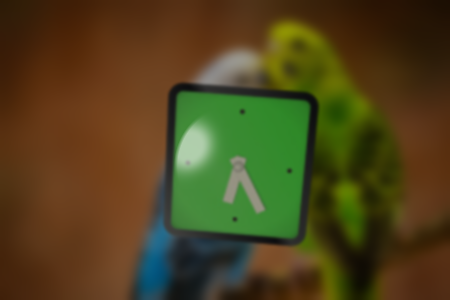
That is 6,25
